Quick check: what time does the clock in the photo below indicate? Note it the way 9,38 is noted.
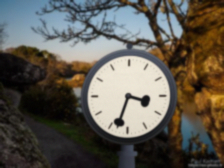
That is 3,33
